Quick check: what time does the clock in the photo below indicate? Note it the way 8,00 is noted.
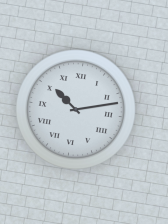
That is 10,12
